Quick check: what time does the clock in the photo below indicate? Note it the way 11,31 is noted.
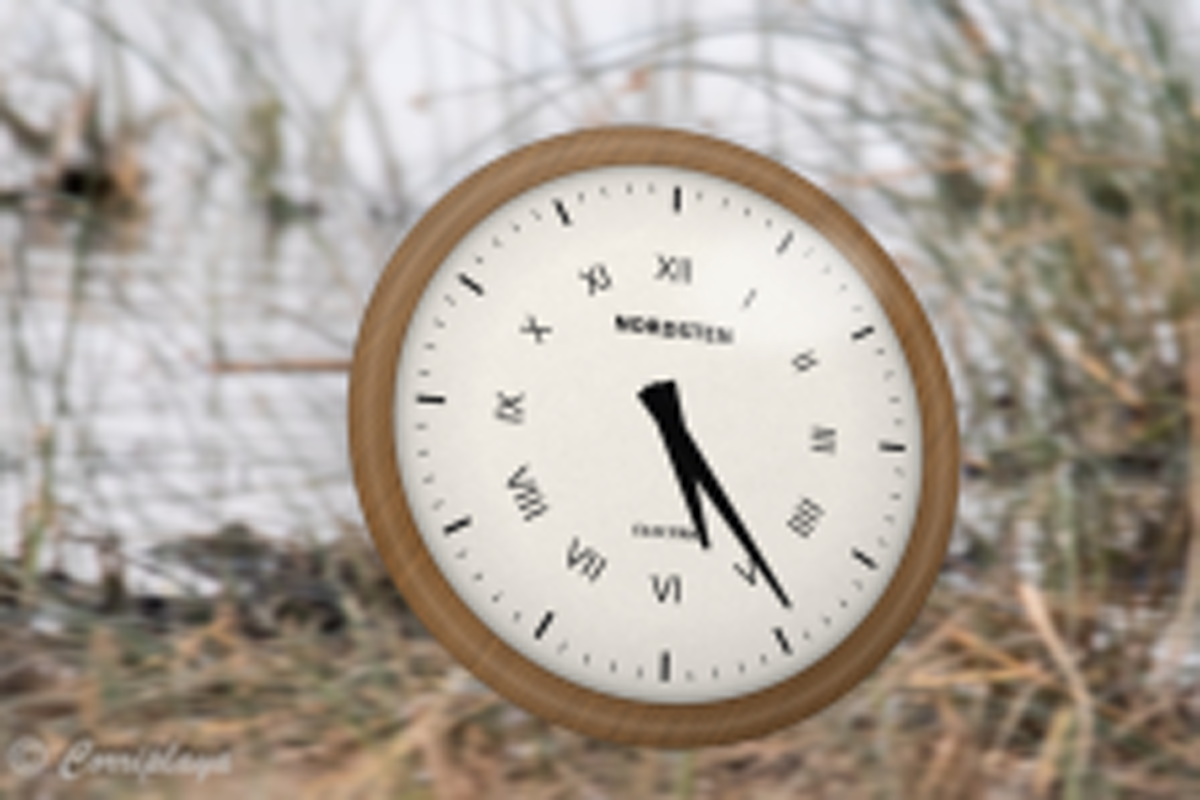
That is 5,24
